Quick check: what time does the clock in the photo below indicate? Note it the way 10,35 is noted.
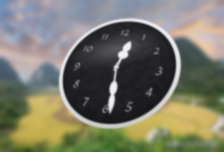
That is 12,29
